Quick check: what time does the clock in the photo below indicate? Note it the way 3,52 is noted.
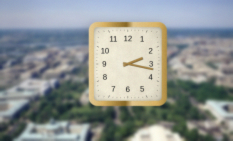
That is 2,17
